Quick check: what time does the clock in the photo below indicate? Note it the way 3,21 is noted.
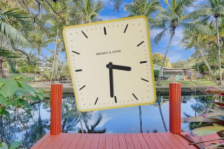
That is 3,31
